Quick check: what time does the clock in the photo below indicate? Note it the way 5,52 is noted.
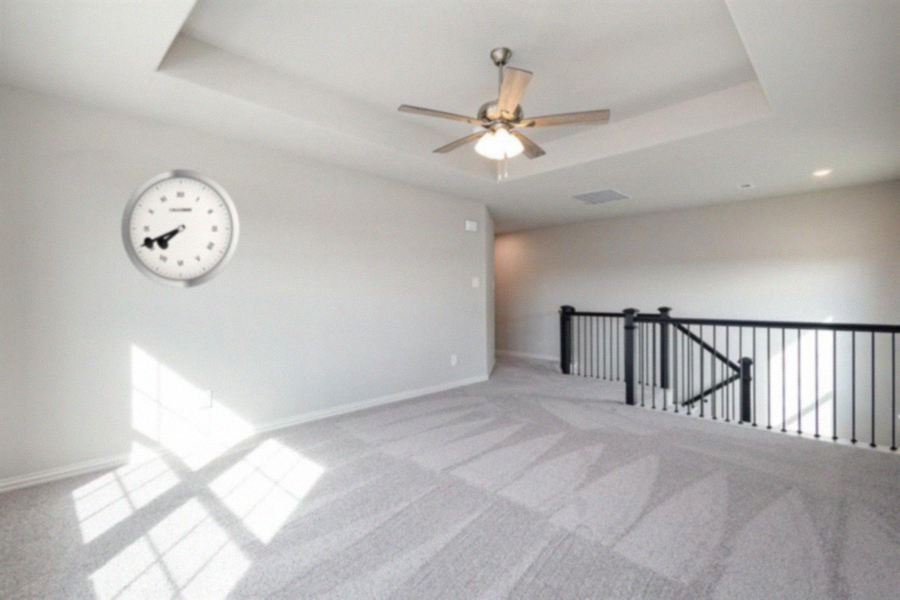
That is 7,41
